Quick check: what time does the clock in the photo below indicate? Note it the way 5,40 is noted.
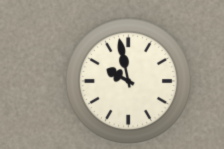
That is 9,58
